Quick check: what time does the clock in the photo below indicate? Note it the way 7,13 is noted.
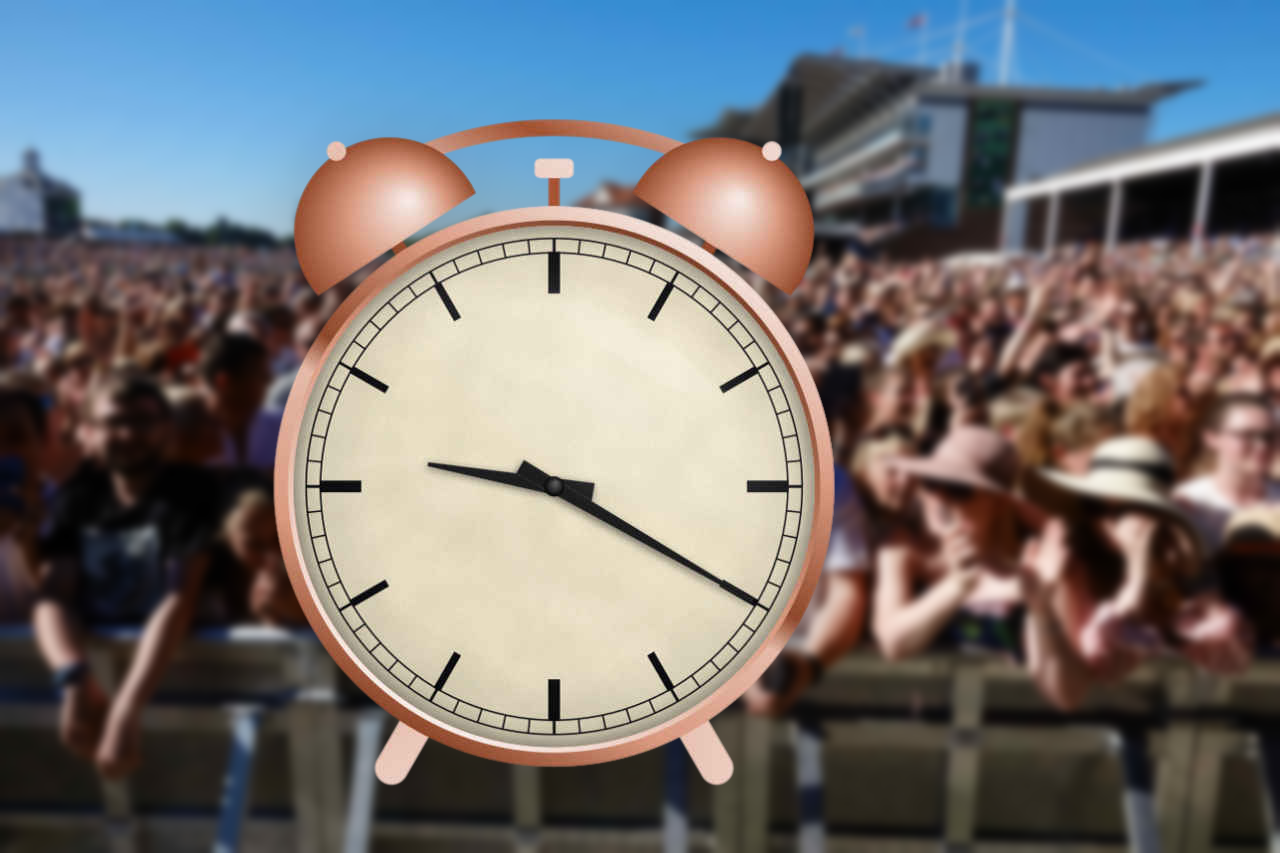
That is 9,20
